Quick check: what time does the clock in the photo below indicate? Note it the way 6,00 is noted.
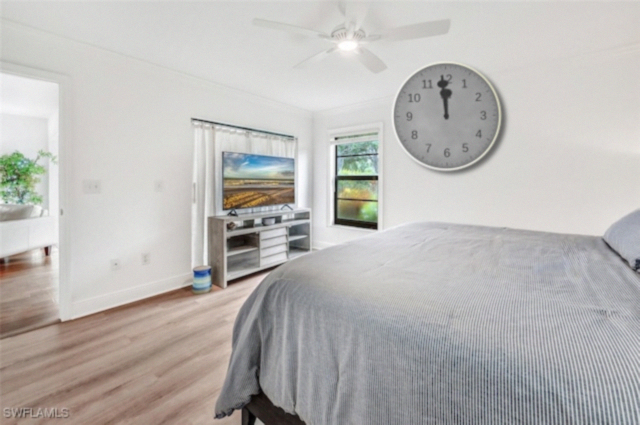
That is 11,59
